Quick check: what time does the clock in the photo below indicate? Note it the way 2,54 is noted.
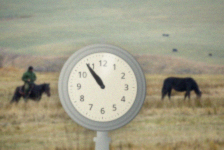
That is 10,54
